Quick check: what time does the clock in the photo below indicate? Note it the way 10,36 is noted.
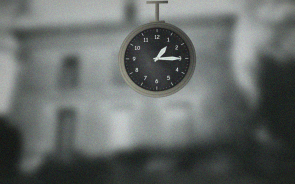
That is 1,15
